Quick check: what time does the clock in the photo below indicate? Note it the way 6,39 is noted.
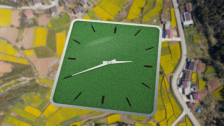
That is 2,40
